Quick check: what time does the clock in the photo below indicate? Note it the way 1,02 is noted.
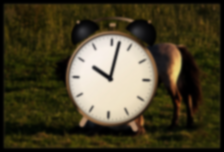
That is 10,02
